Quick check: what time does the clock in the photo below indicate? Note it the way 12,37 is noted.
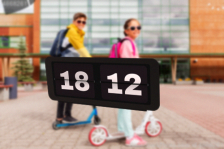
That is 18,12
